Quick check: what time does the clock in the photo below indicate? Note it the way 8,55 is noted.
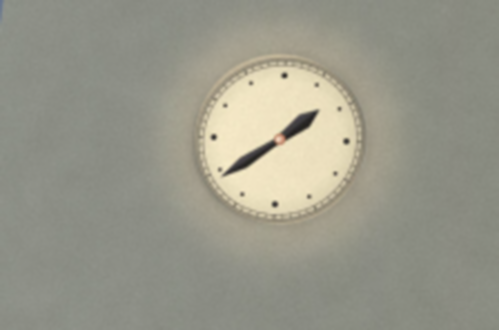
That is 1,39
